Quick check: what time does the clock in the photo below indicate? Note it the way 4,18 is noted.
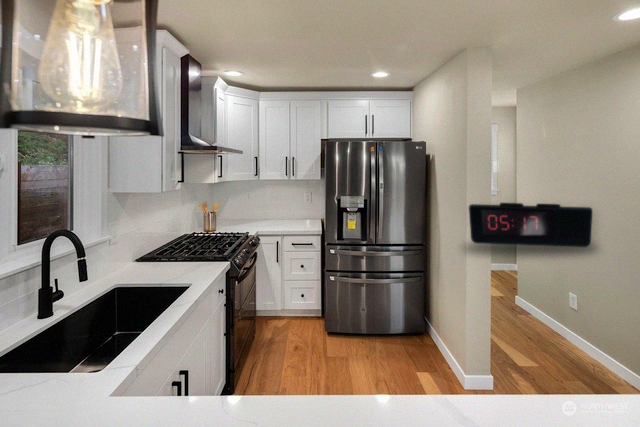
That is 5,17
